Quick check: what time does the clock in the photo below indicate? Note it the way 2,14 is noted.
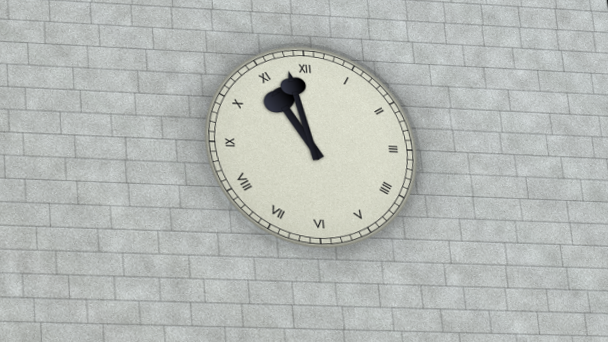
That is 10,58
